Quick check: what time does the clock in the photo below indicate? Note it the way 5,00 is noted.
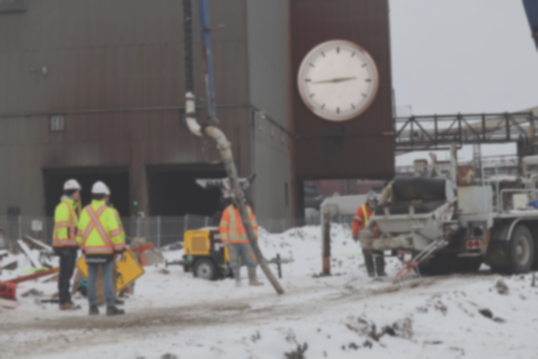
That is 2,44
